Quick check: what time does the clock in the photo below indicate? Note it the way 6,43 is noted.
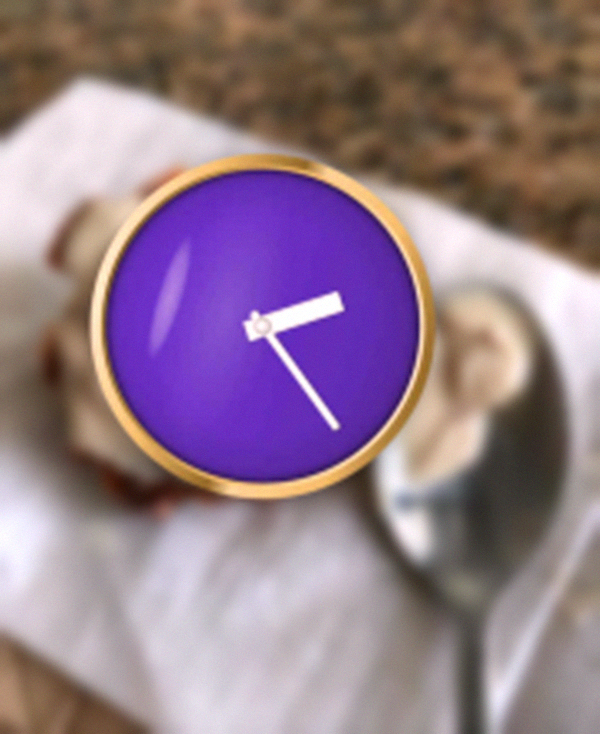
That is 2,24
